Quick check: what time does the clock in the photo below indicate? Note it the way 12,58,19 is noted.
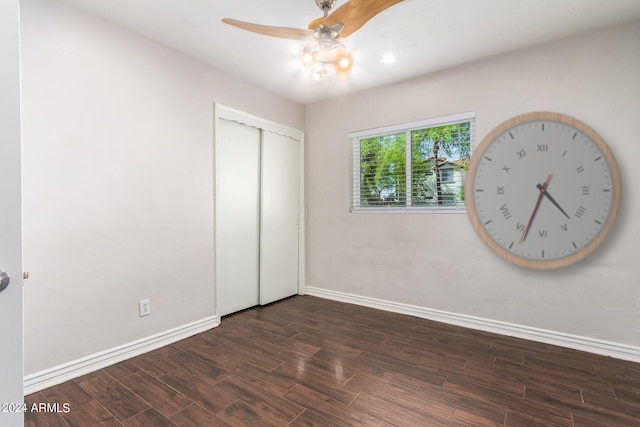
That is 4,33,34
